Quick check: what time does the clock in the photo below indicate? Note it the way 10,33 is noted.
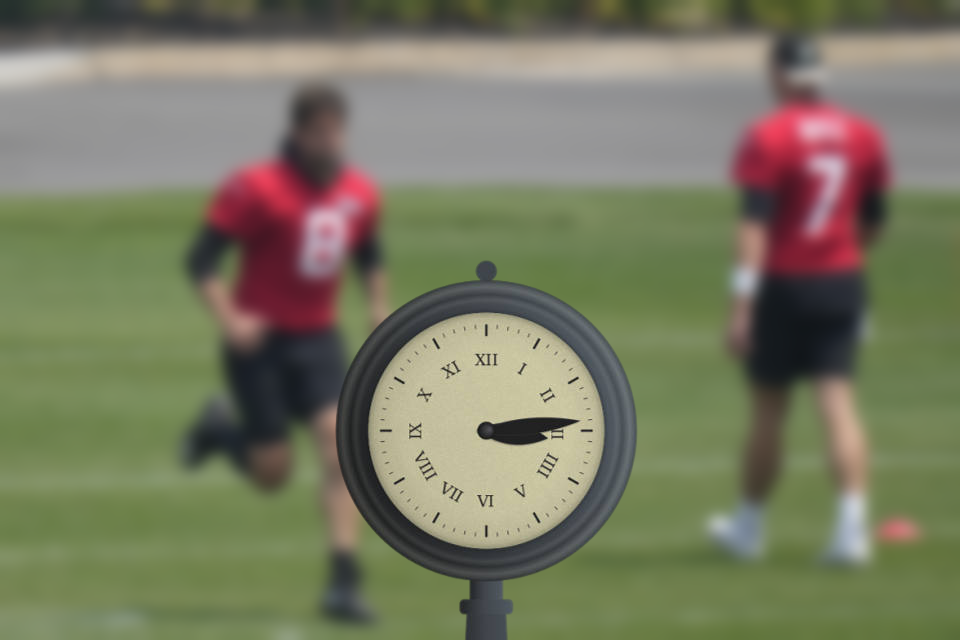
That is 3,14
